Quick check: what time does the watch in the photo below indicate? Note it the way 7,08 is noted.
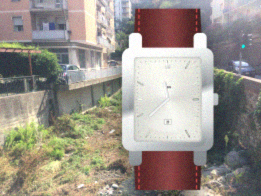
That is 11,38
